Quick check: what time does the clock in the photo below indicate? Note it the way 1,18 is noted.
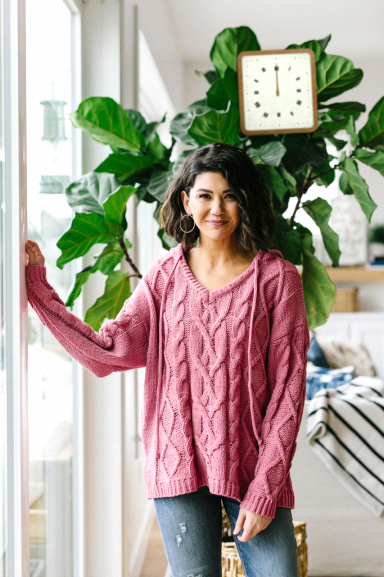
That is 12,00
